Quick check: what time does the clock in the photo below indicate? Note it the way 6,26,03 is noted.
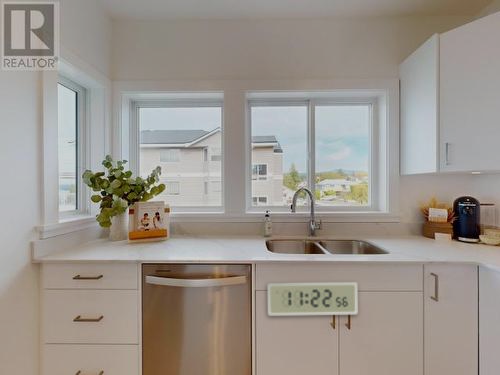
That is 11,22,56
